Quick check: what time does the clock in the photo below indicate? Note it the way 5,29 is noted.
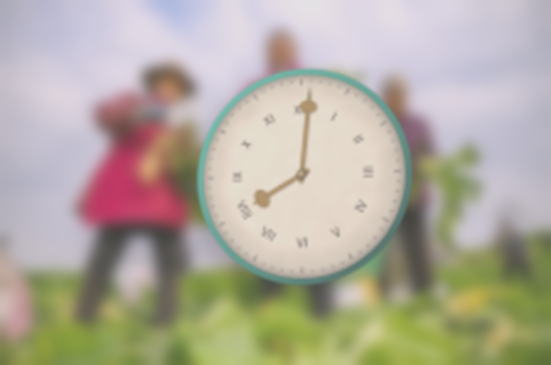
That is 8,01
